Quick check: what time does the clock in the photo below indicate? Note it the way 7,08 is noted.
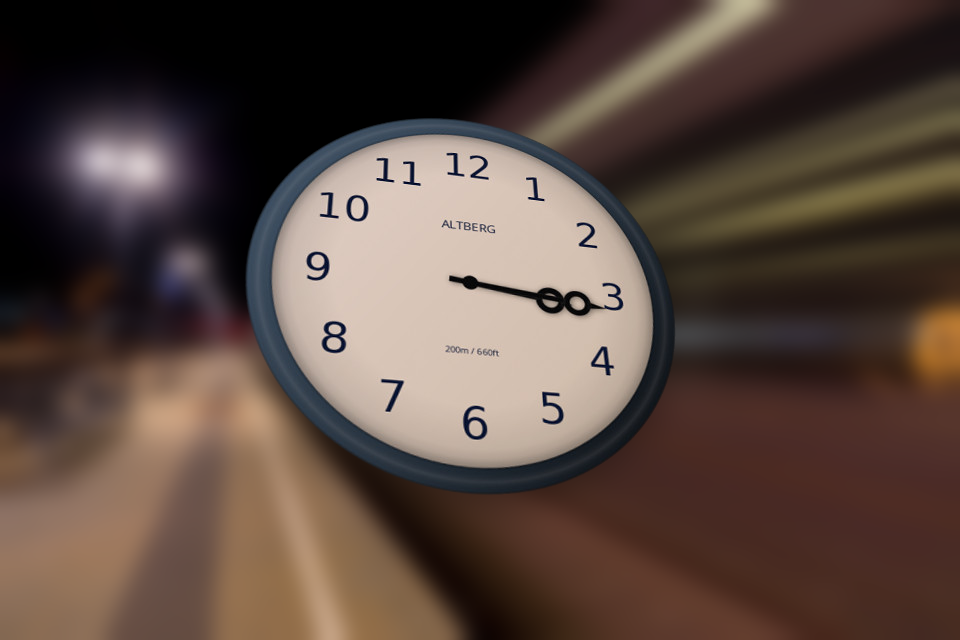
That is 3,16
